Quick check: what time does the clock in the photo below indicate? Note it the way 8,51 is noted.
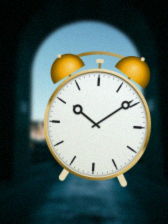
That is 10,09
